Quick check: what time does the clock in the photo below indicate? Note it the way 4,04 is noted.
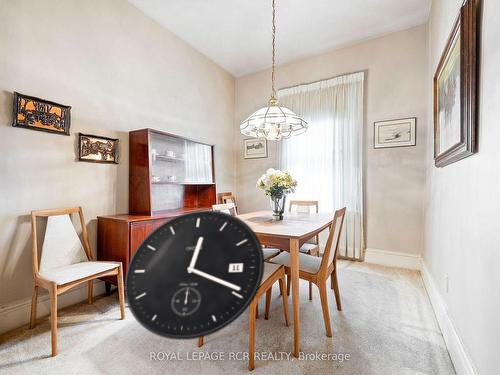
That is 12,19
